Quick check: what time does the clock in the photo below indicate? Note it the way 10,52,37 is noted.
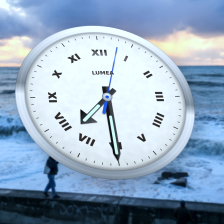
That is 7,30,03
